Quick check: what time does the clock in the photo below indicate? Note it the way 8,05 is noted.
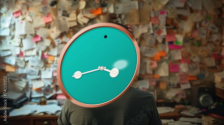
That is 3,43
